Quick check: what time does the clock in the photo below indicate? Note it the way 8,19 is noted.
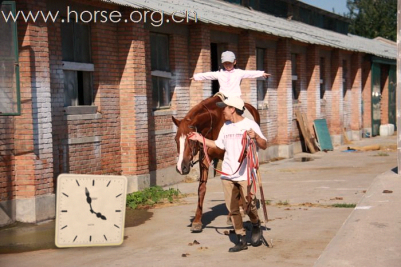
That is 3,57
